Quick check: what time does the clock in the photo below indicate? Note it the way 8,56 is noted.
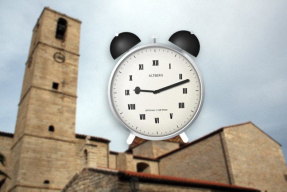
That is 9,12
